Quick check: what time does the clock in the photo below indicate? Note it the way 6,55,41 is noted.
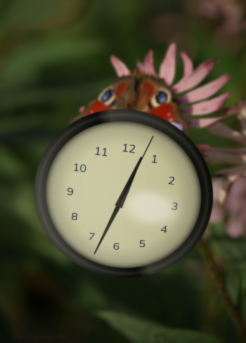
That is 12,33,03
